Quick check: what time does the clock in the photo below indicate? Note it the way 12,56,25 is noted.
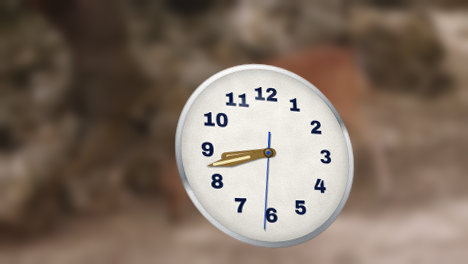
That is 8,42,31
